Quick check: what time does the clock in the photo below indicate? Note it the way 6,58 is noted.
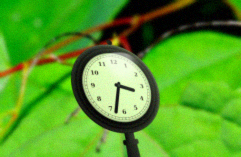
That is 3,33
